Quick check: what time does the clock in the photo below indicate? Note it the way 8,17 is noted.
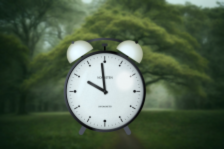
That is 9,59
